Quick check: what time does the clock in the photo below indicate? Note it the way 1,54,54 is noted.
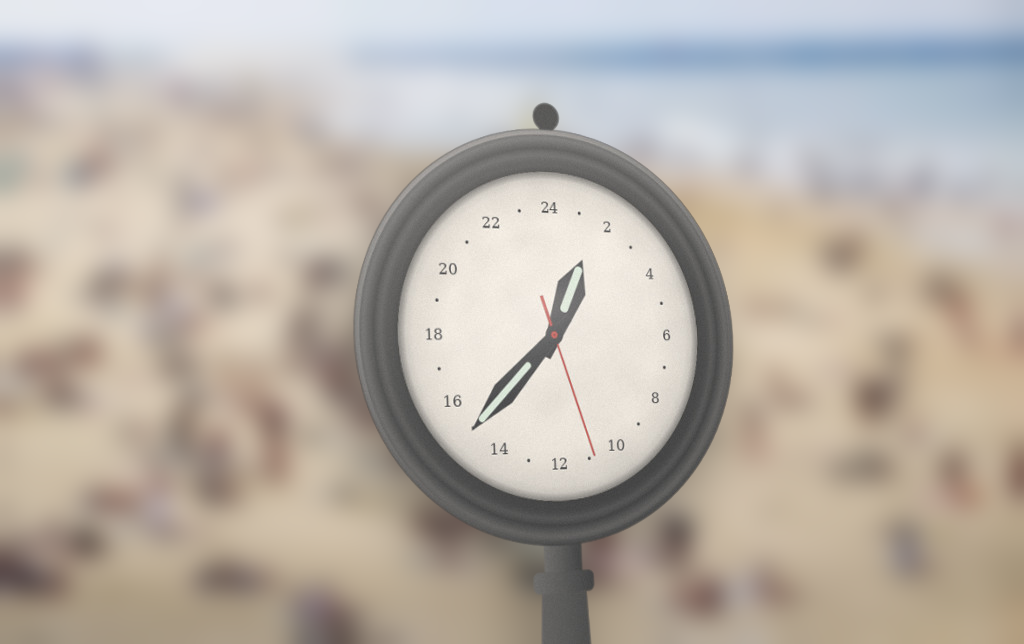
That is 1,37,27
